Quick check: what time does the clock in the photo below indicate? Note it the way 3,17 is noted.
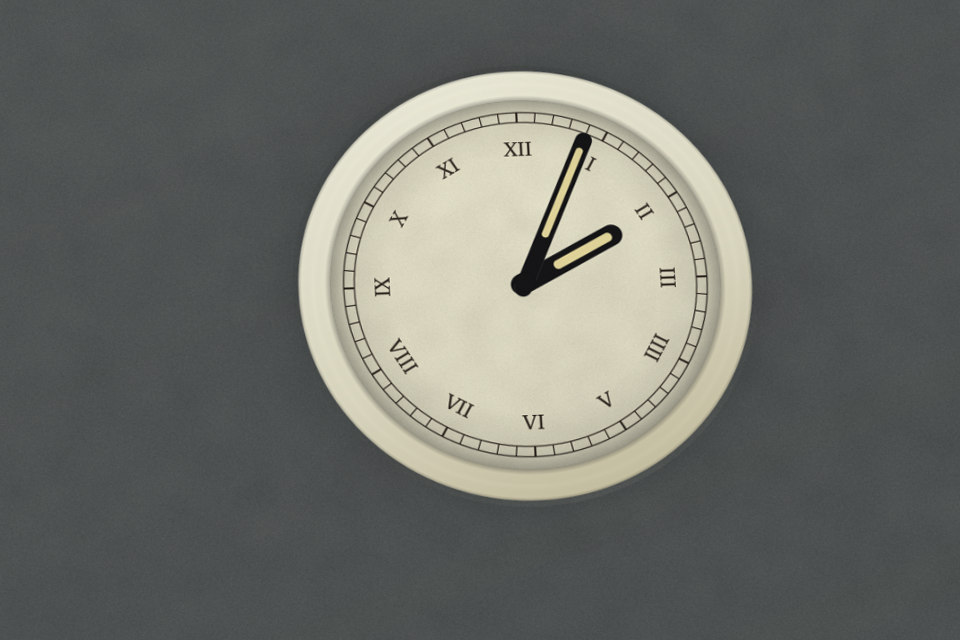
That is 2,04
